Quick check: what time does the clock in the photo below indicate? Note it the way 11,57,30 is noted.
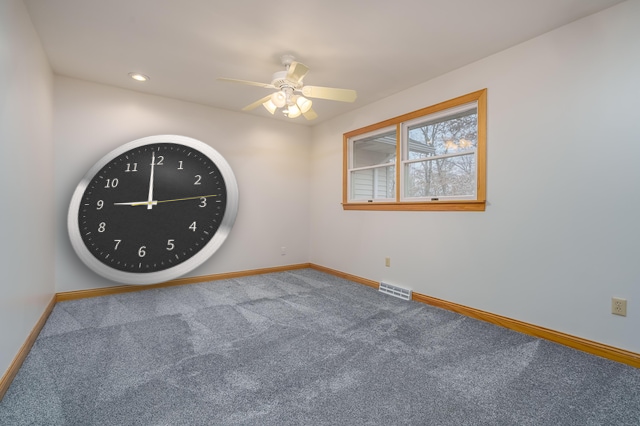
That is 8,59,14
